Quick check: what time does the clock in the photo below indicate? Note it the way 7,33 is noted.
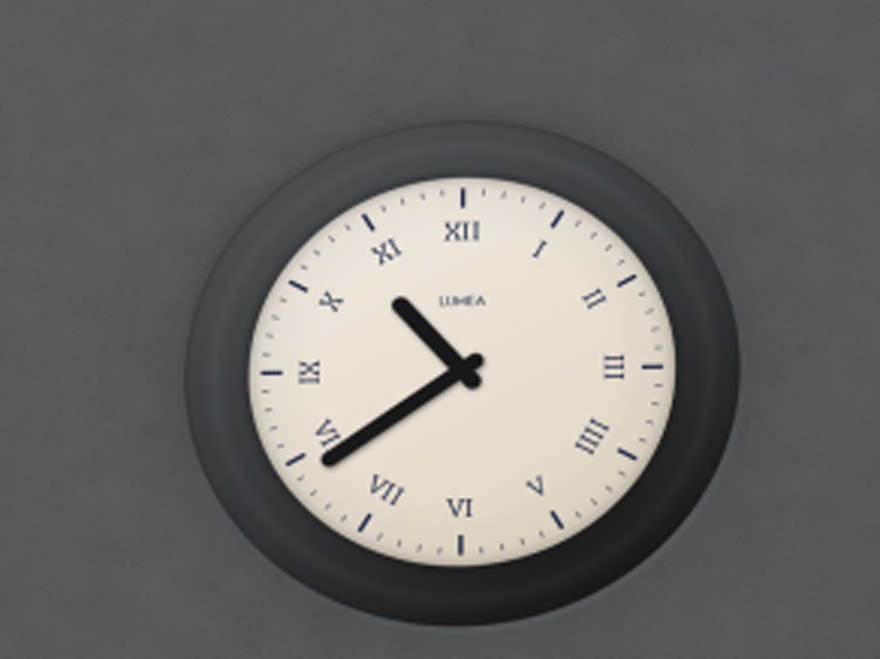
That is 10,39
